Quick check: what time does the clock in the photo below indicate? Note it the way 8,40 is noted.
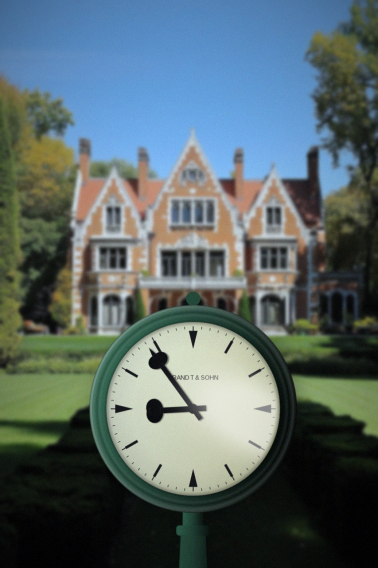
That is 8,54
